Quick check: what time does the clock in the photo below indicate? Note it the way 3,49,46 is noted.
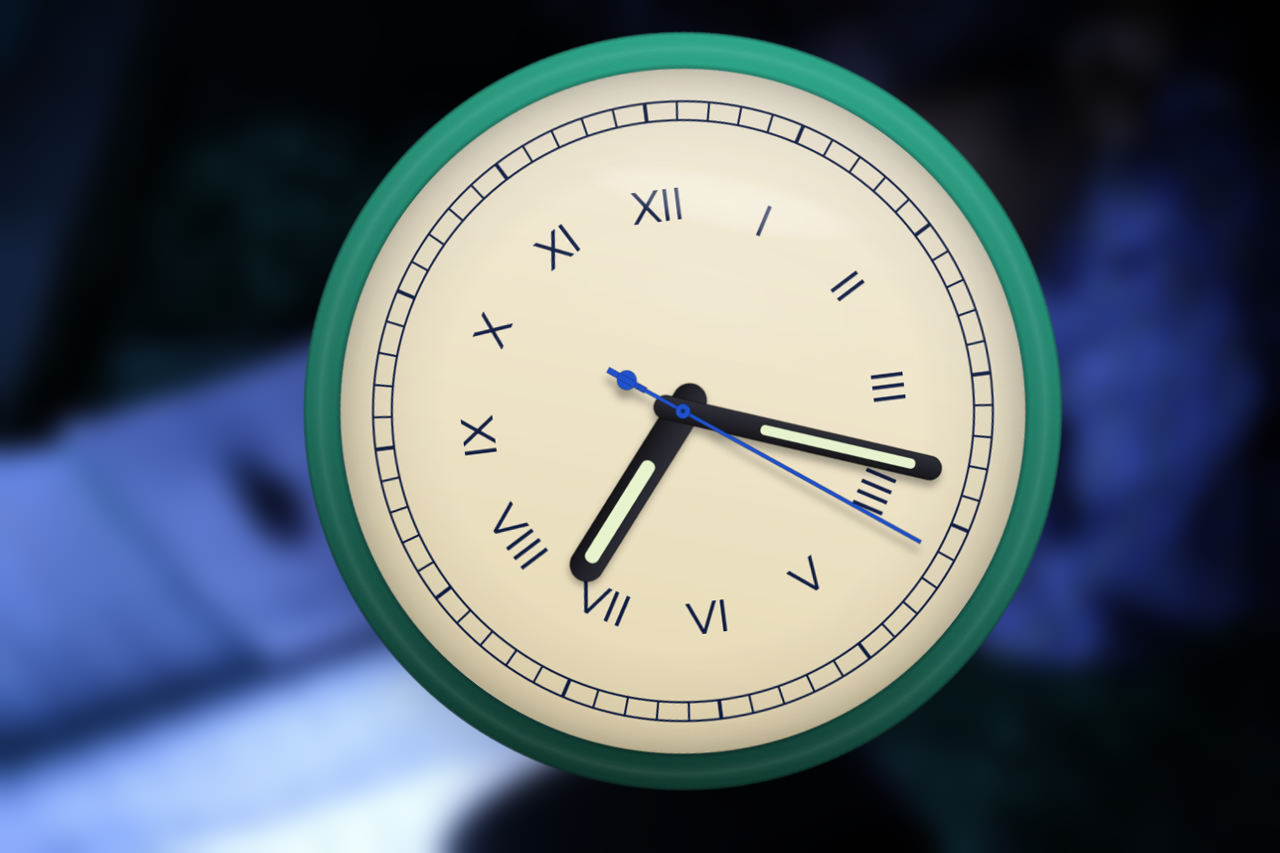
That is 7,18,21
